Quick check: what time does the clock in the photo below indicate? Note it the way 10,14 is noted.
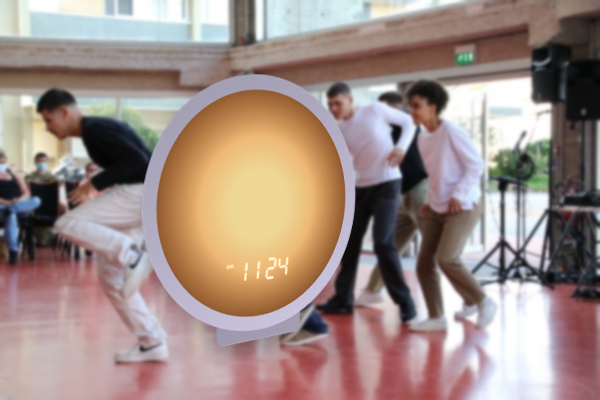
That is 11,24
